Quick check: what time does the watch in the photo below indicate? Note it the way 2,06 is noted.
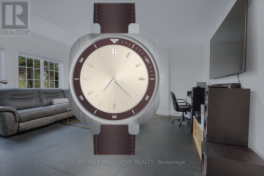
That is 7,23
